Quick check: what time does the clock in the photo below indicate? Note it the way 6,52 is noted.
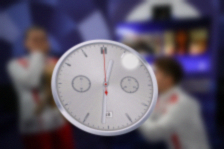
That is 12,31
